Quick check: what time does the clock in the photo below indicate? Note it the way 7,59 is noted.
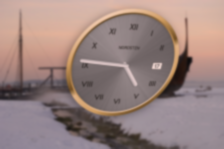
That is 4,46
